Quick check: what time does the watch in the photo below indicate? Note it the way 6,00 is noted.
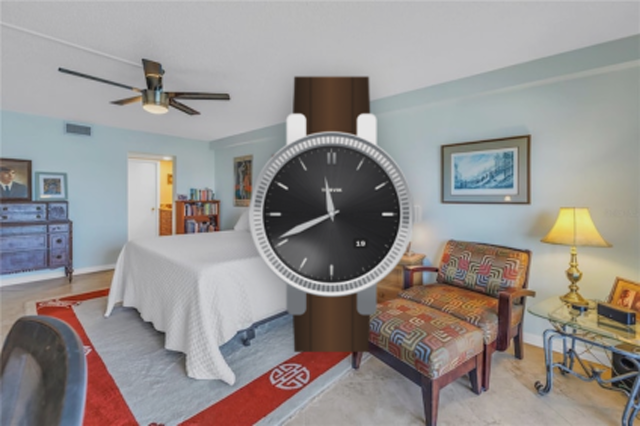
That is 11,41
